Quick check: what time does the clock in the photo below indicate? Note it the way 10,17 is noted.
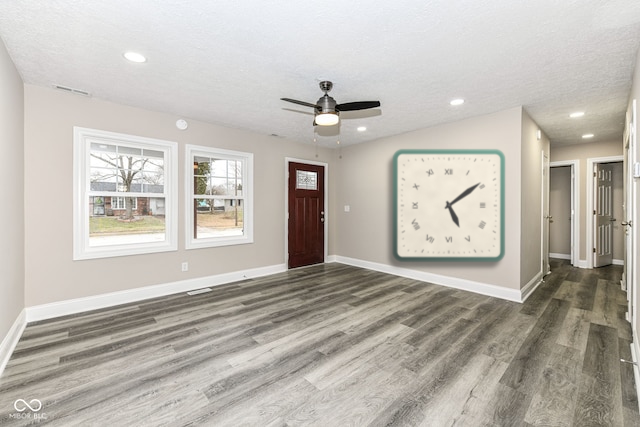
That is 5,09
